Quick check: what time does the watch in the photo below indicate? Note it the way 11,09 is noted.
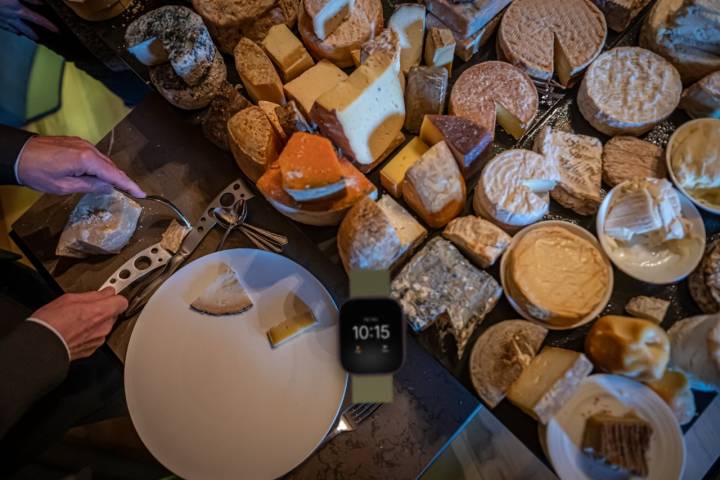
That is 10,15
